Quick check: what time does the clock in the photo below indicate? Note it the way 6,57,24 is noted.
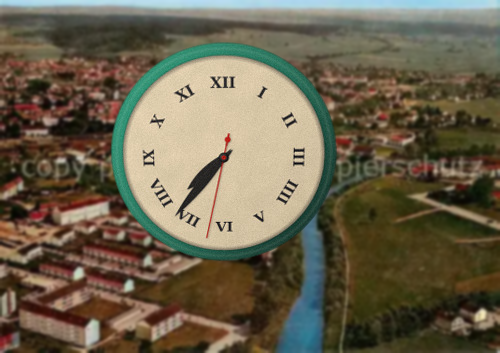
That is 7,36,32
